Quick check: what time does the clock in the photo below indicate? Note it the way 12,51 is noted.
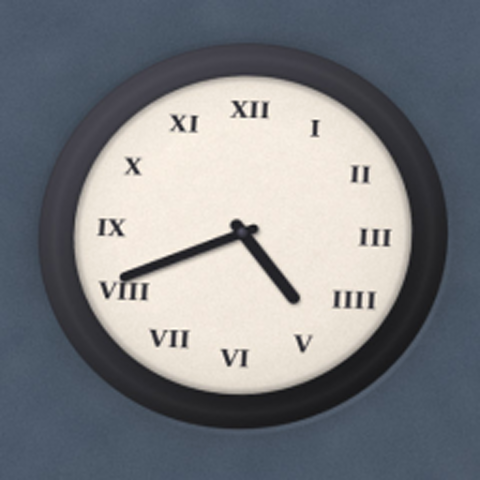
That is 4,41
